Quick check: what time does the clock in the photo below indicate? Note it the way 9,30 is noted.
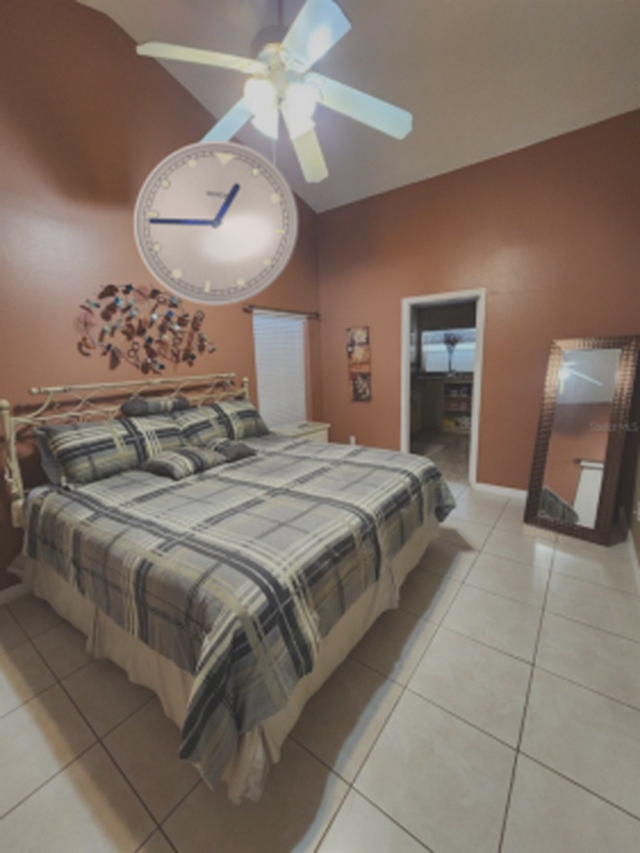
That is 12,44
